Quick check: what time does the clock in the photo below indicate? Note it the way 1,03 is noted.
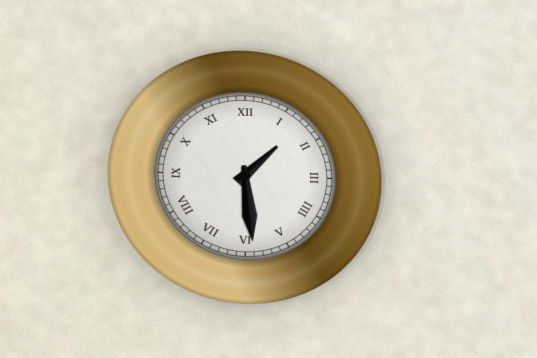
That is 1,29
